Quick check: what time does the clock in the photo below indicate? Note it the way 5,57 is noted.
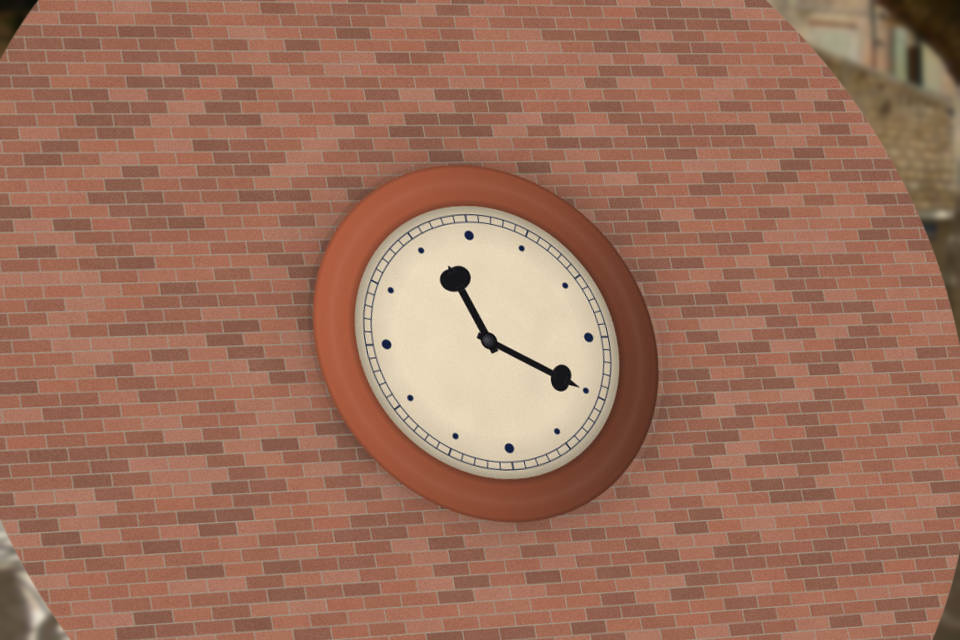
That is 11,20
